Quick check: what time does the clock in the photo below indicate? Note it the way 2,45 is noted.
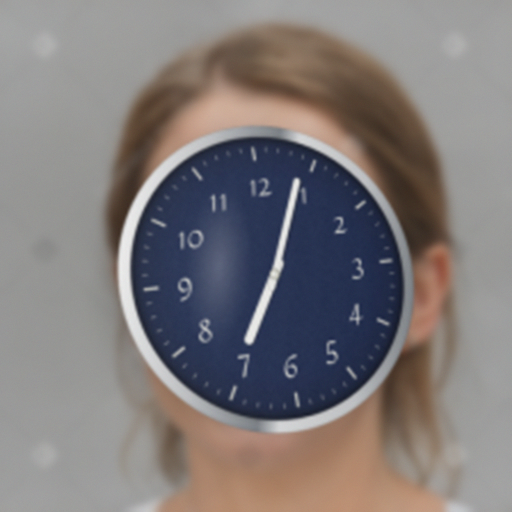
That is 7,04
